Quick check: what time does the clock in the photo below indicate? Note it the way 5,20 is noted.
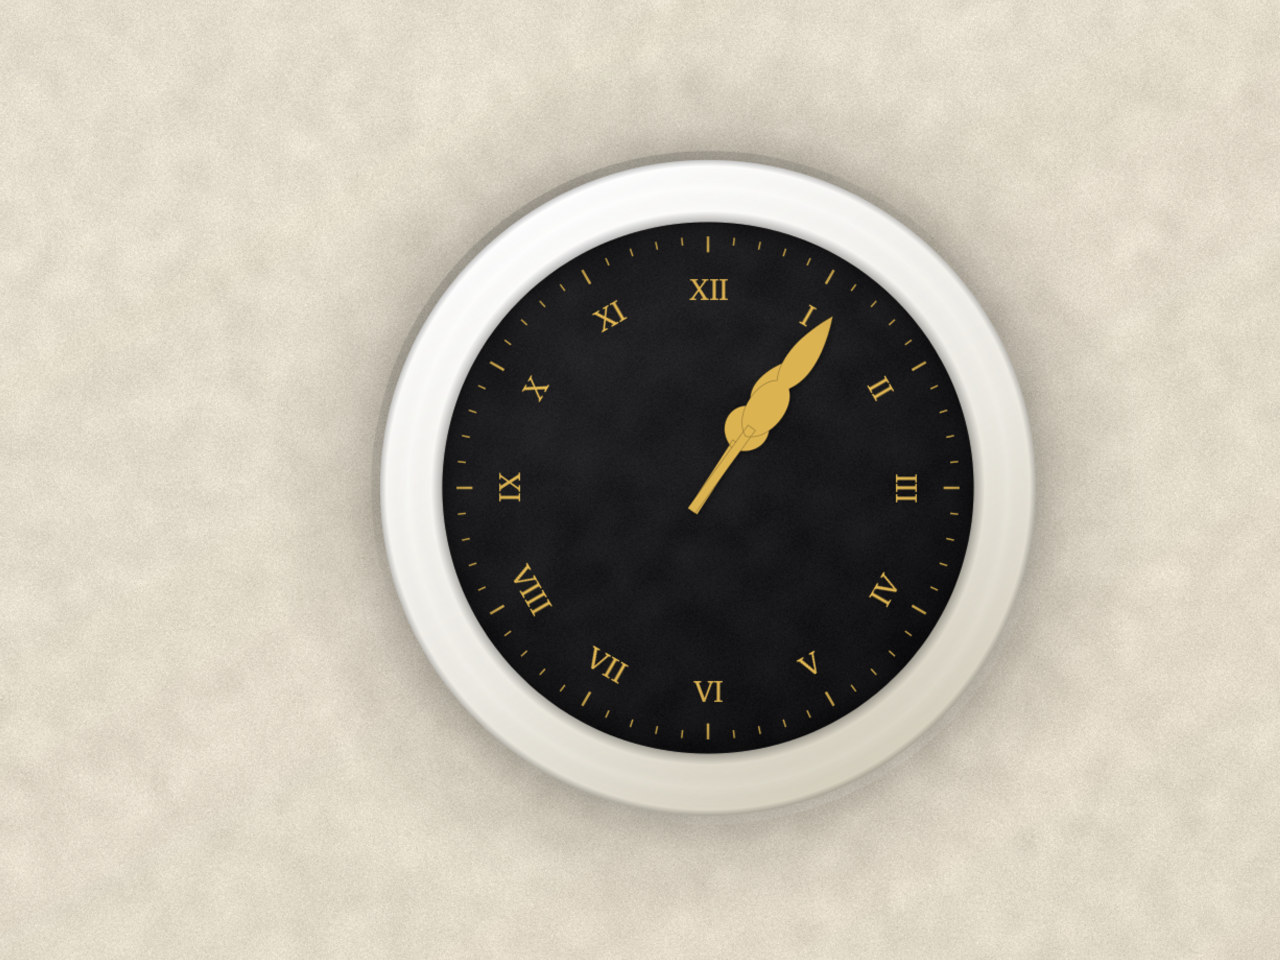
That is 1,06
